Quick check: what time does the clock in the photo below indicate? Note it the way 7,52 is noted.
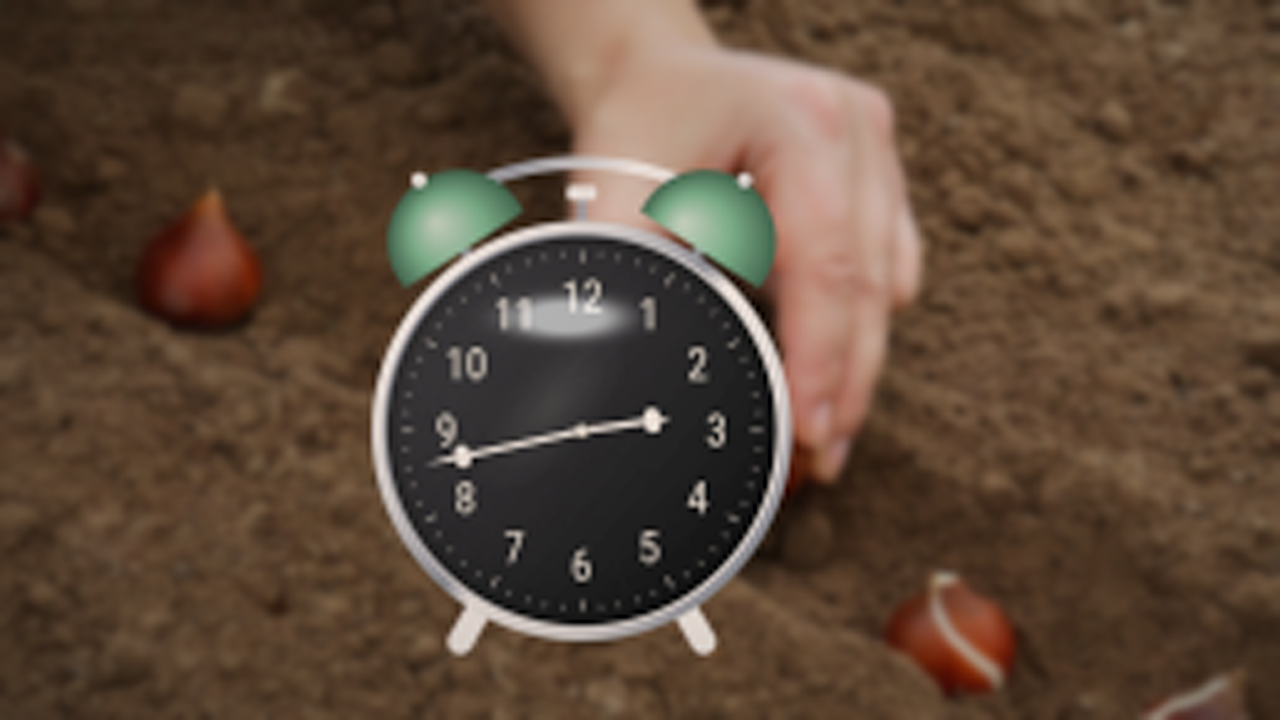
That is 2,43
